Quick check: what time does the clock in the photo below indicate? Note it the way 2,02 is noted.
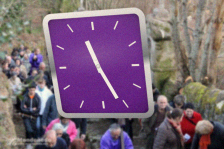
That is 11,26
